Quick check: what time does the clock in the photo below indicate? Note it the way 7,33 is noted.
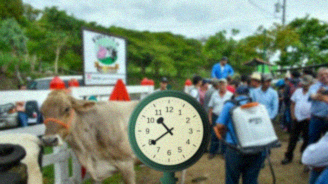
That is 10,39
